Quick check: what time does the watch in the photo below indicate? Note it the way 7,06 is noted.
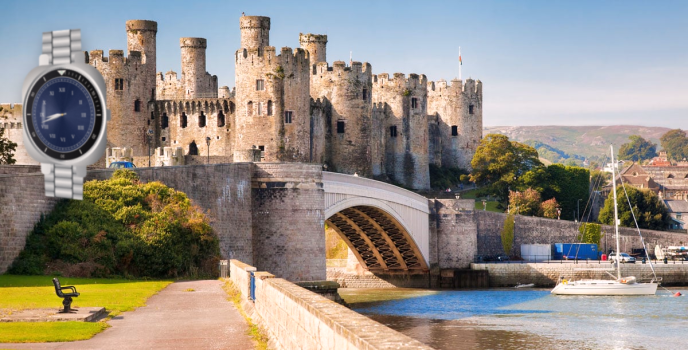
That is 8,42
